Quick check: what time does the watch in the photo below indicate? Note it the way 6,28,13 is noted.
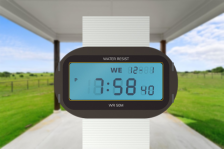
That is 7,58,40
